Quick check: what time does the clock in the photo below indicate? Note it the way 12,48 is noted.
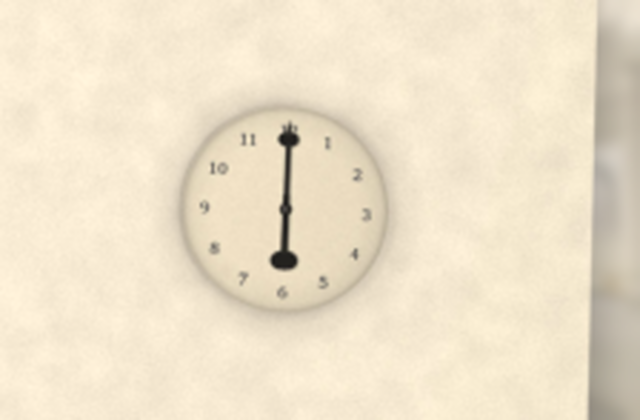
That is 6,00
